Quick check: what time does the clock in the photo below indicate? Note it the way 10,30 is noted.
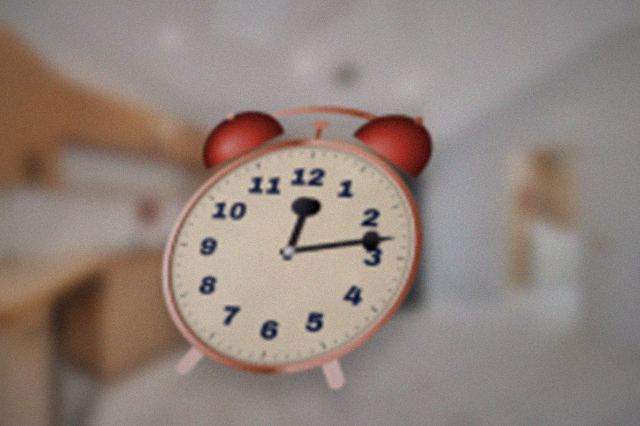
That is 12,13
